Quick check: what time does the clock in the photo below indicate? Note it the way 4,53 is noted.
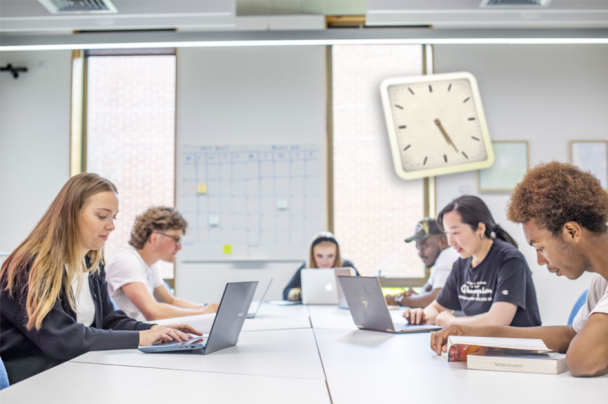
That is 5,26
